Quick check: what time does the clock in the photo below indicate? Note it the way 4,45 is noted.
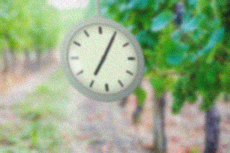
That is 7,05
